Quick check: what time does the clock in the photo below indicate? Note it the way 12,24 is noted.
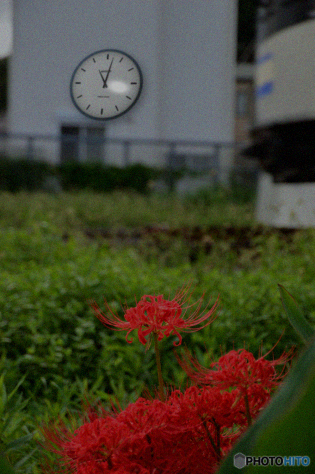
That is 11,02
